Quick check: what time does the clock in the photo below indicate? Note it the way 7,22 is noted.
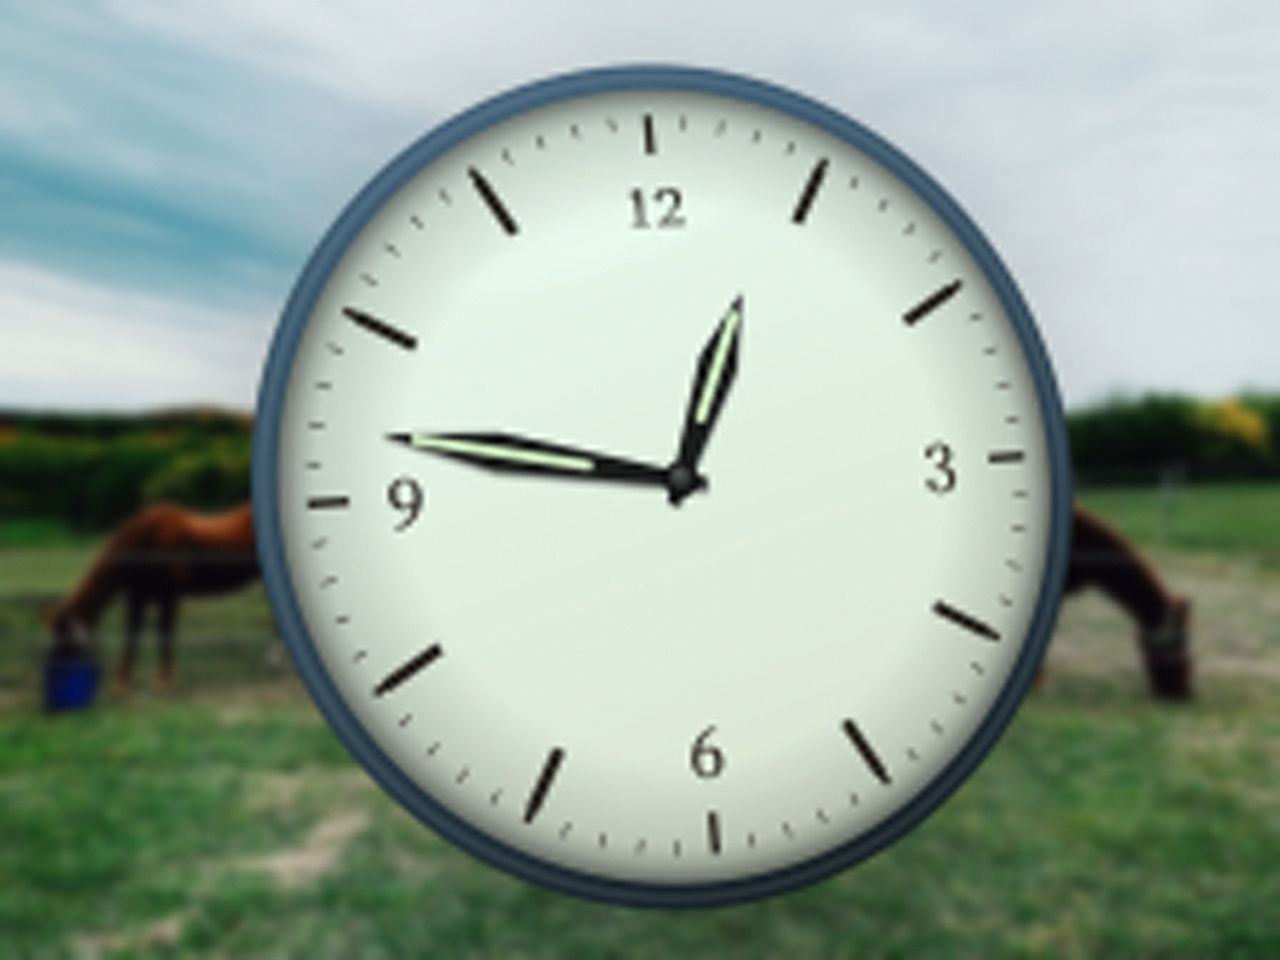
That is 12,47
